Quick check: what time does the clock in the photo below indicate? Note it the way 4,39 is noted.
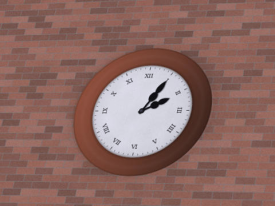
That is 2,05
